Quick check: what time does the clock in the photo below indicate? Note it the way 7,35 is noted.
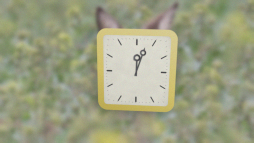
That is 12,03
